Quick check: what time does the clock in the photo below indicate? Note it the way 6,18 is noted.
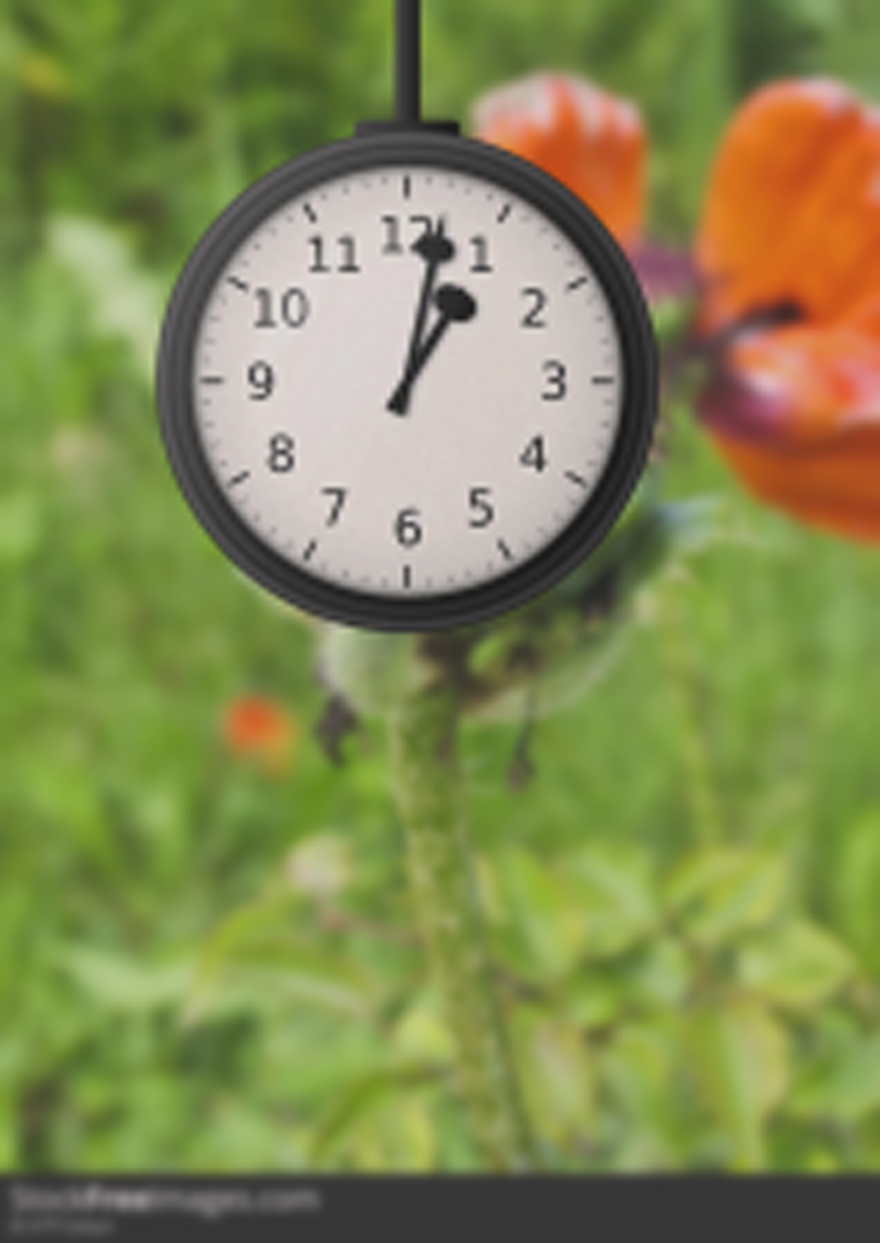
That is 1,02
